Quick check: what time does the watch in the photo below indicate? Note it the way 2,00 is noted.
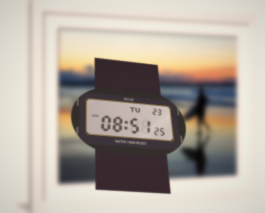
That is 8,51
